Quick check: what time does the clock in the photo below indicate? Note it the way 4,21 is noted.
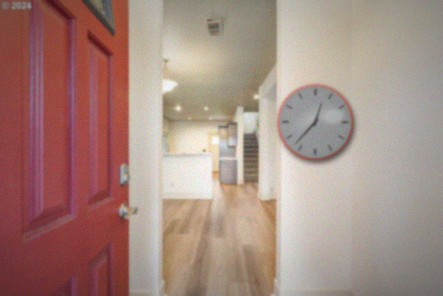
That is 12,37
